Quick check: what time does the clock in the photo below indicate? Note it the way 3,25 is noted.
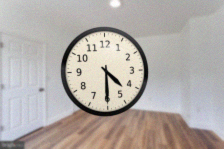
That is 4,30
